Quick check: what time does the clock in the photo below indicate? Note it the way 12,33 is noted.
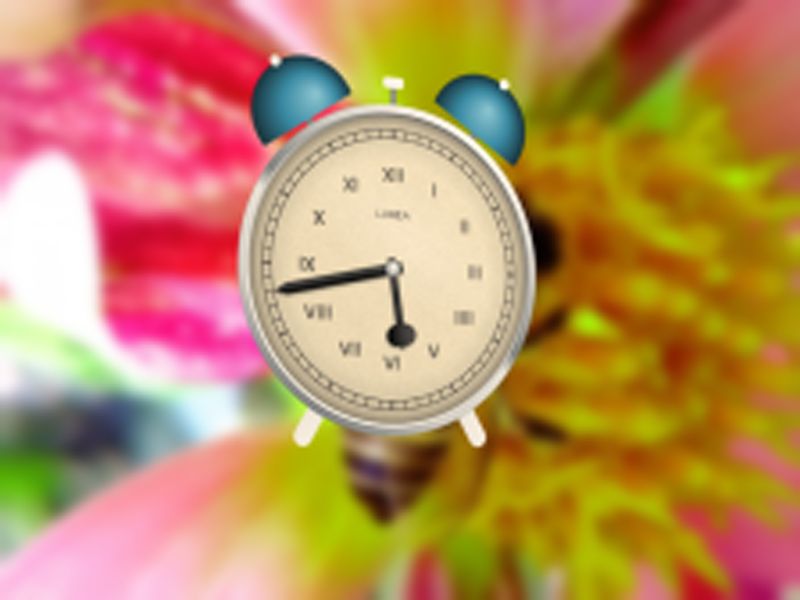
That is 5,43
